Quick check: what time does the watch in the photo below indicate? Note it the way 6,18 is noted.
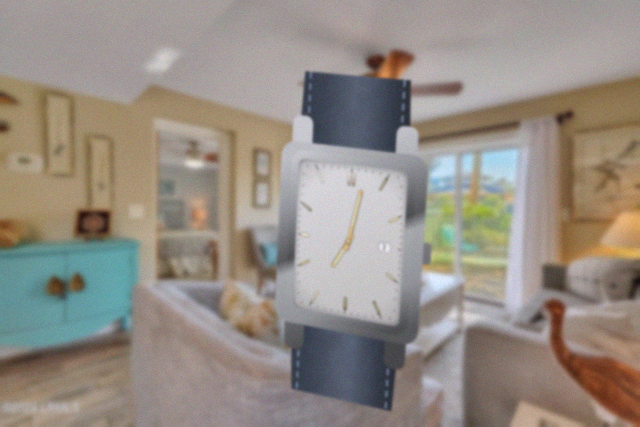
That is 7,02
